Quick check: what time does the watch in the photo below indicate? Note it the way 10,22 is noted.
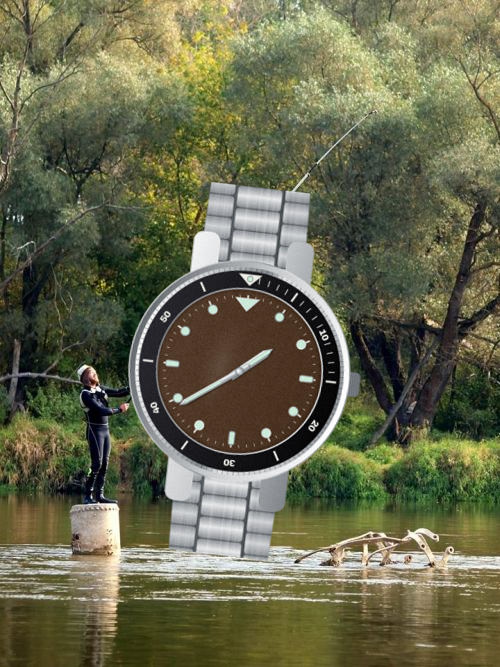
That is 1,39
